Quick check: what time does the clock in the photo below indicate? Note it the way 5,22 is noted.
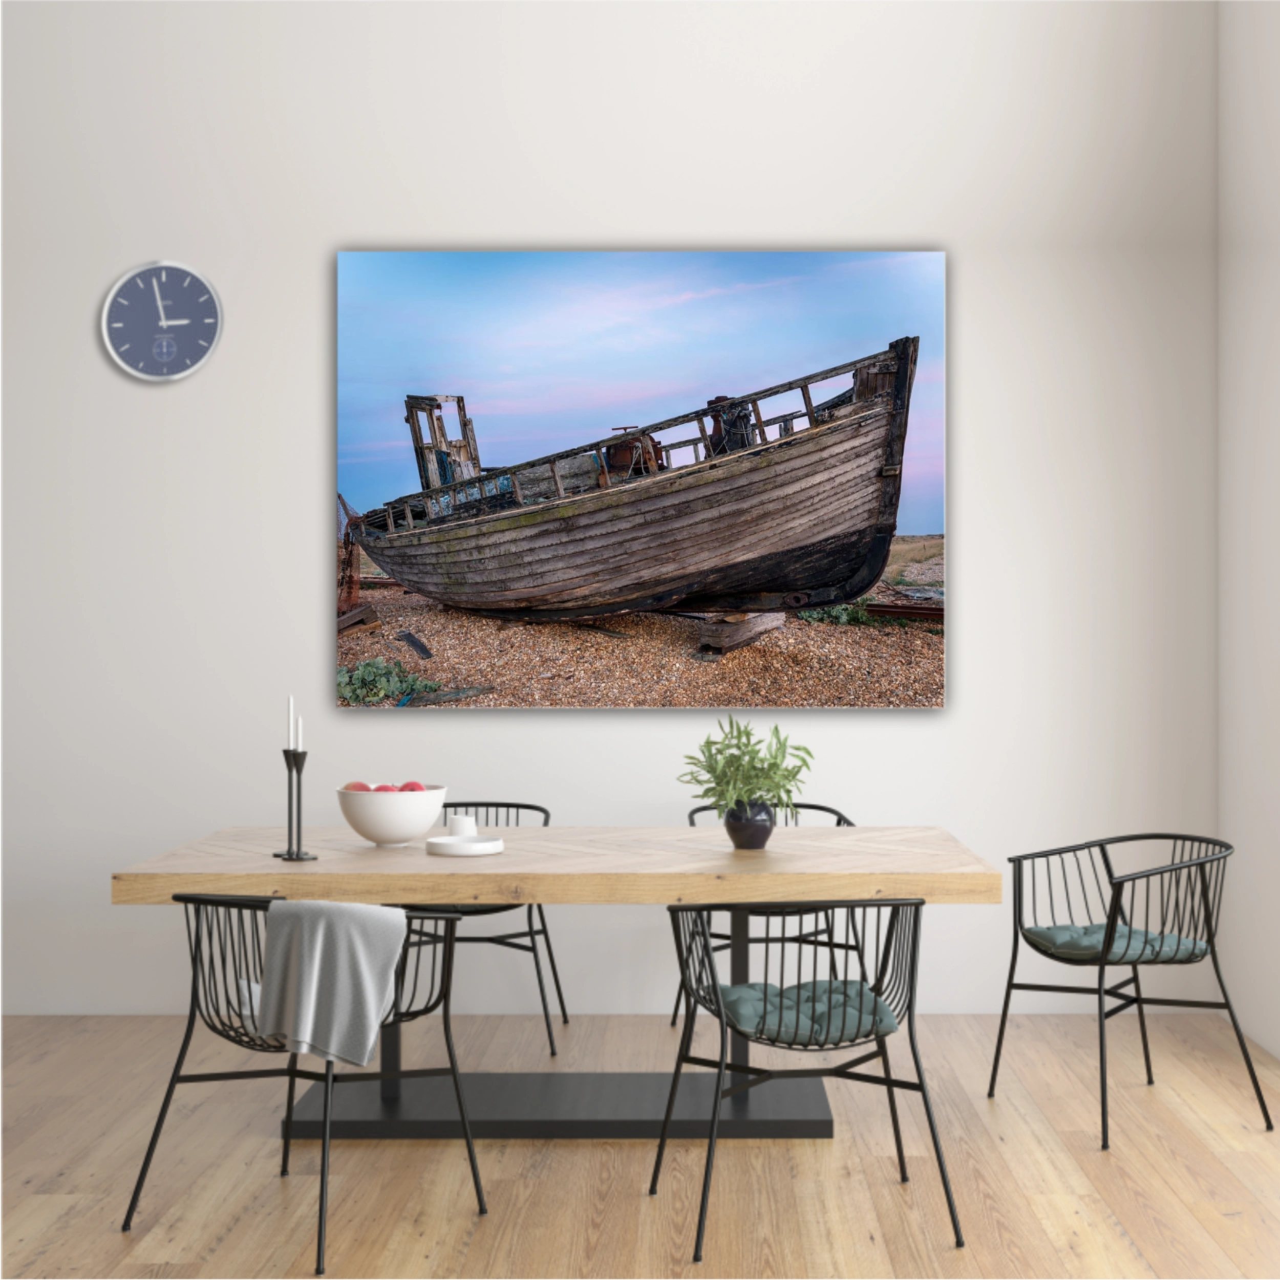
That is 2,58
